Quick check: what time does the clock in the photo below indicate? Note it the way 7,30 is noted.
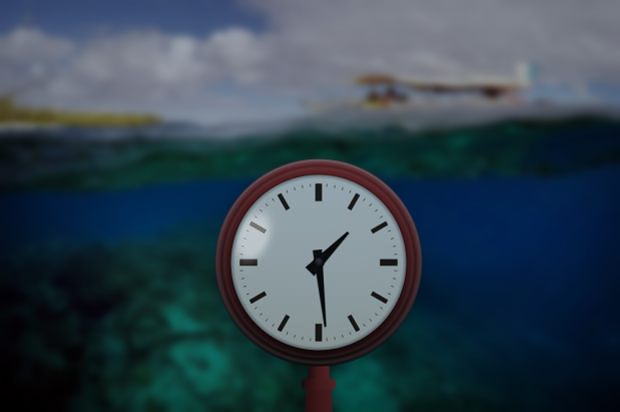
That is 1,29
